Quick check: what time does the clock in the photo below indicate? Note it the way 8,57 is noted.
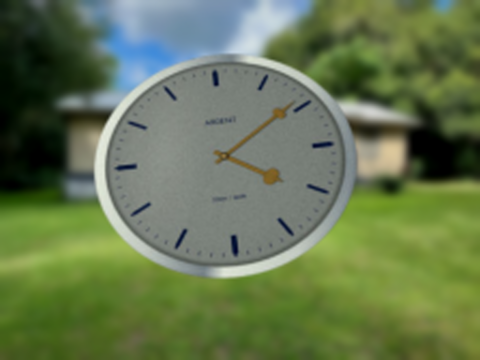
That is 4,09
